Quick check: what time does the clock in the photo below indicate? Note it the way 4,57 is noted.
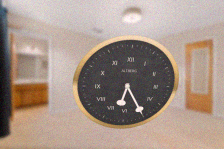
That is 6,25
